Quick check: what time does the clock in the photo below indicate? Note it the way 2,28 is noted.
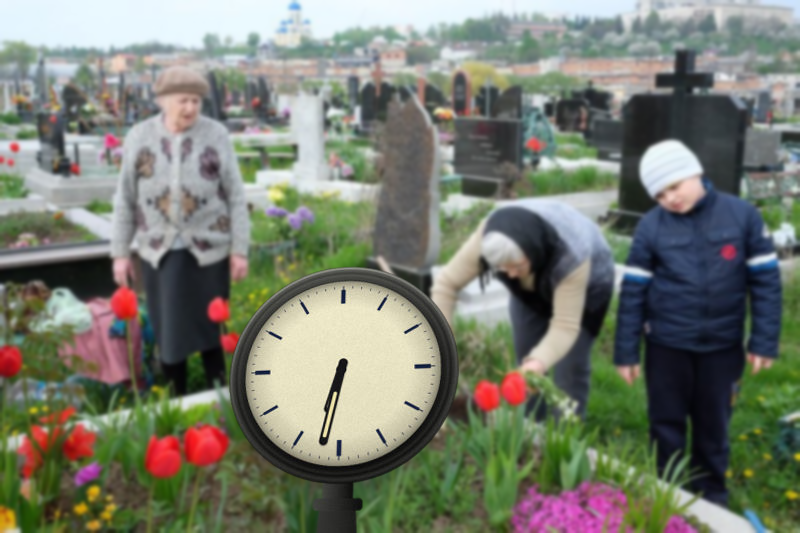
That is 6,32
